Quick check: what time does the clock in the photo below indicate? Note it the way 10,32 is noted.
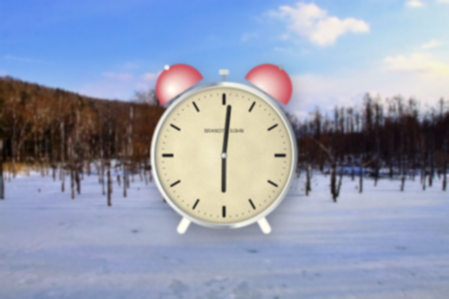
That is 6,01
